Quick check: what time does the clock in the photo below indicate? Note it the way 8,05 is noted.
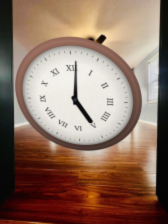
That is 5,01
